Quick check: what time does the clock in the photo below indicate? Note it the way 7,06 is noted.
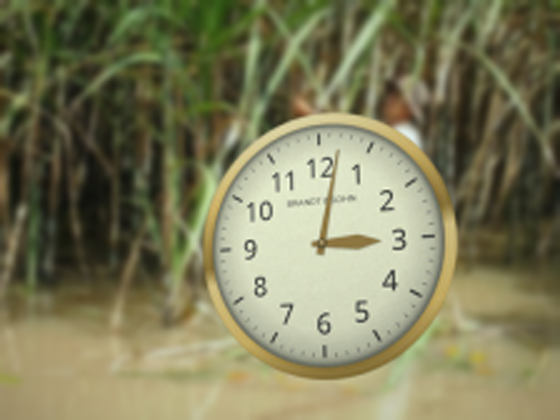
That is 3,02
